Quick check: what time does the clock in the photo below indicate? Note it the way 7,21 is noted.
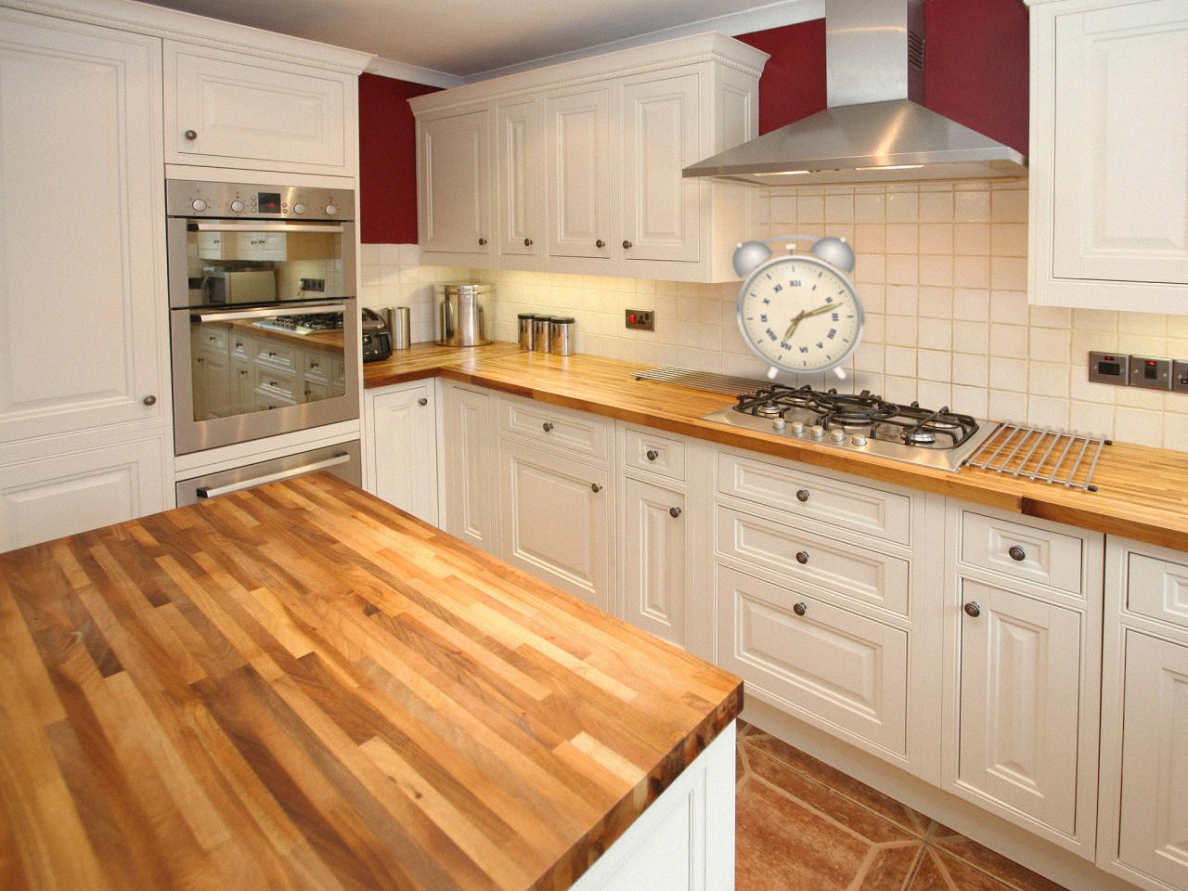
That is 7,12
